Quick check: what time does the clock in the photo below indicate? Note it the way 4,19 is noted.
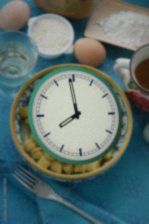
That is 7,59
